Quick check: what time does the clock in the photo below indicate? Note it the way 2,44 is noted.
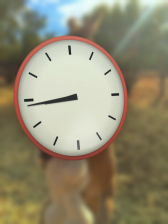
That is 8,44
